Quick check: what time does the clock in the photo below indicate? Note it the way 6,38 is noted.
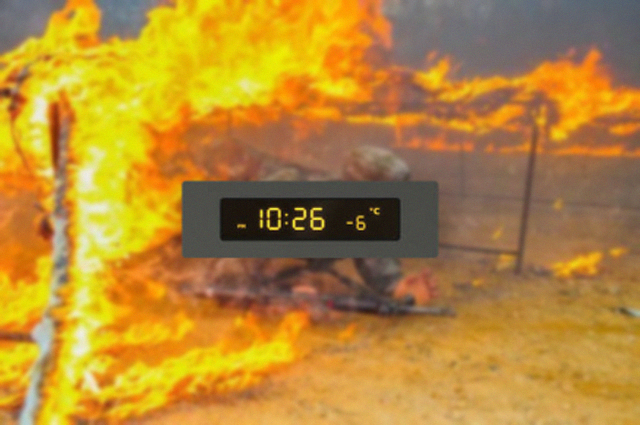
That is 10,26
